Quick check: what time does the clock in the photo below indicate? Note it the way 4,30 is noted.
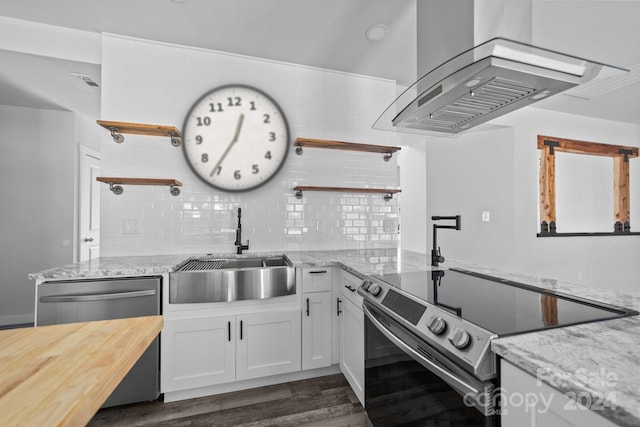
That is 12,36
